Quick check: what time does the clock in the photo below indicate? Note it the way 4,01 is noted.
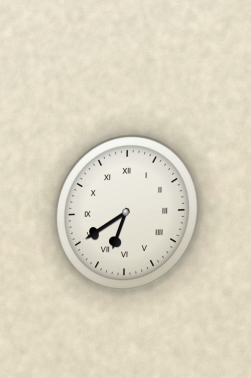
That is 6,40
